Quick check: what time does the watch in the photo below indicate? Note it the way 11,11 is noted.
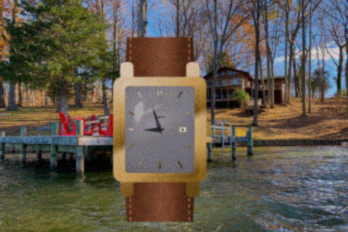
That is 8,57
